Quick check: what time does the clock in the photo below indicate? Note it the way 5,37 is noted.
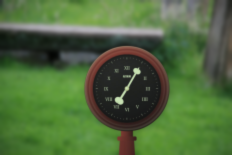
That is 7,05
